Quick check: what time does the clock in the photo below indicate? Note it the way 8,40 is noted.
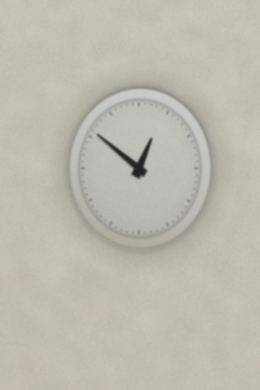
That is 12,51
